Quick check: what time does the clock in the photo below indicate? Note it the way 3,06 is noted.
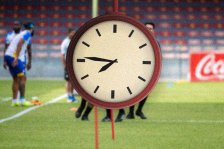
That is 7,46
